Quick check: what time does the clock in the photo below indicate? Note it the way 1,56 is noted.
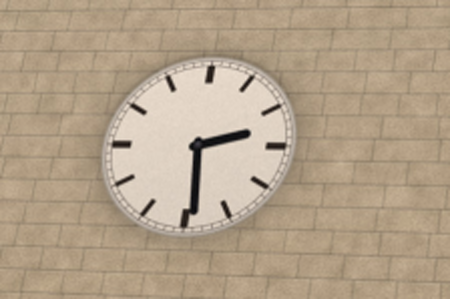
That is 2,29
